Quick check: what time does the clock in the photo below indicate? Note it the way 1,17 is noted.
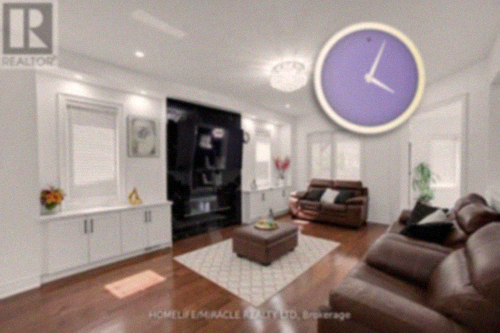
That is 4,04
